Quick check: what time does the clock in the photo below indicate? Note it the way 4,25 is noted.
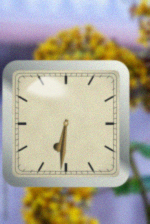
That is 6,31
